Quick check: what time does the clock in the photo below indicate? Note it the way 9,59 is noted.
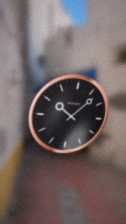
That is 10,07
